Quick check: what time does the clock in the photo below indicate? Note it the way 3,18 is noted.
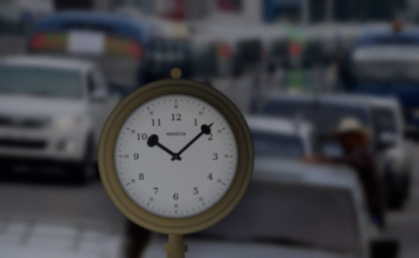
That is 10,08
